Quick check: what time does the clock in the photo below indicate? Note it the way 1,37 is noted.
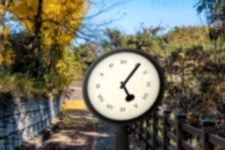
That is 5,06
